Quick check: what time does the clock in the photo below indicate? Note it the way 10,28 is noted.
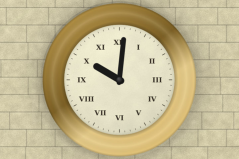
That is 10,01
